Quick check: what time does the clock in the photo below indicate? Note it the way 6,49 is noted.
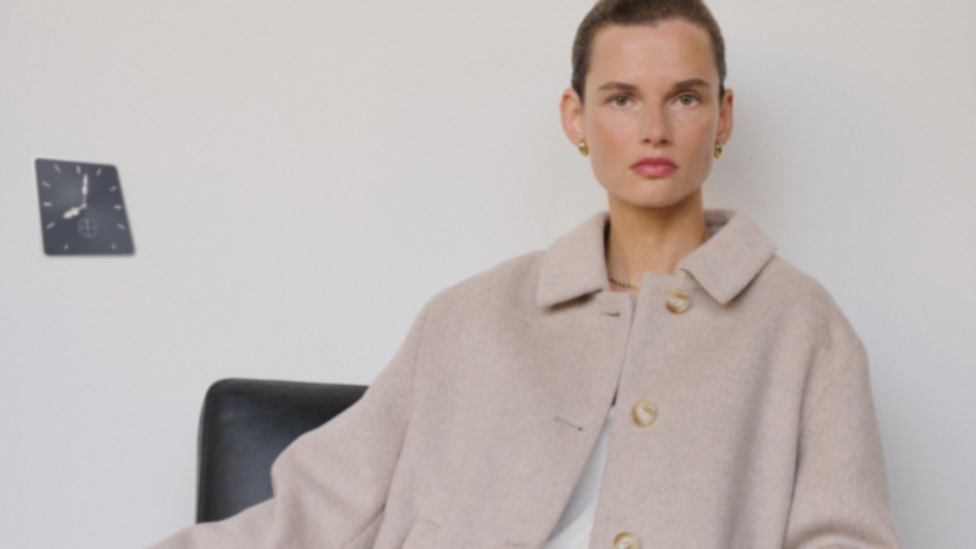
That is 8,02
